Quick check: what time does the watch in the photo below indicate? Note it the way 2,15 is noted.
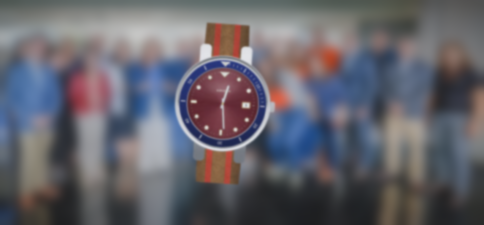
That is 12,29
